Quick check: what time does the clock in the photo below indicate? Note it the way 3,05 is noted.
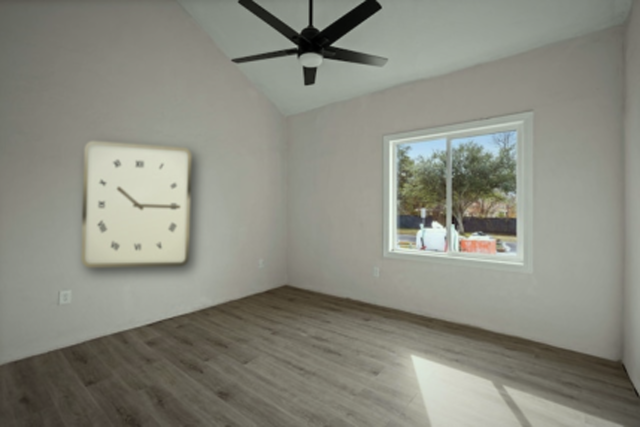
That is 10,15
